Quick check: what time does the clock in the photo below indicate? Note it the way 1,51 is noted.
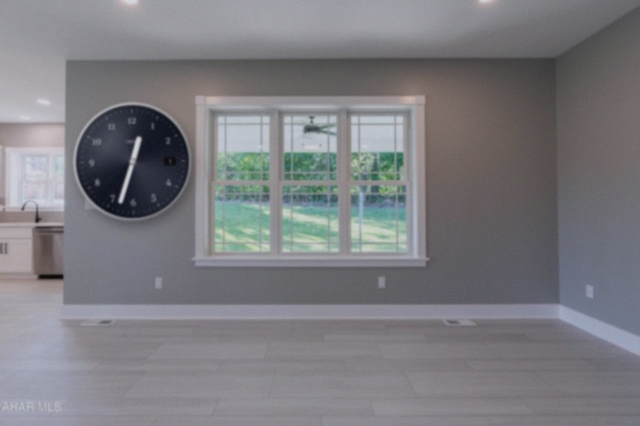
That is 12,33
